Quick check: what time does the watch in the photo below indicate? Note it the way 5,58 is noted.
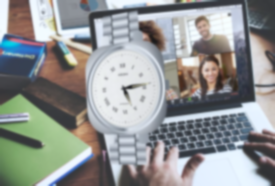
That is 5,14
